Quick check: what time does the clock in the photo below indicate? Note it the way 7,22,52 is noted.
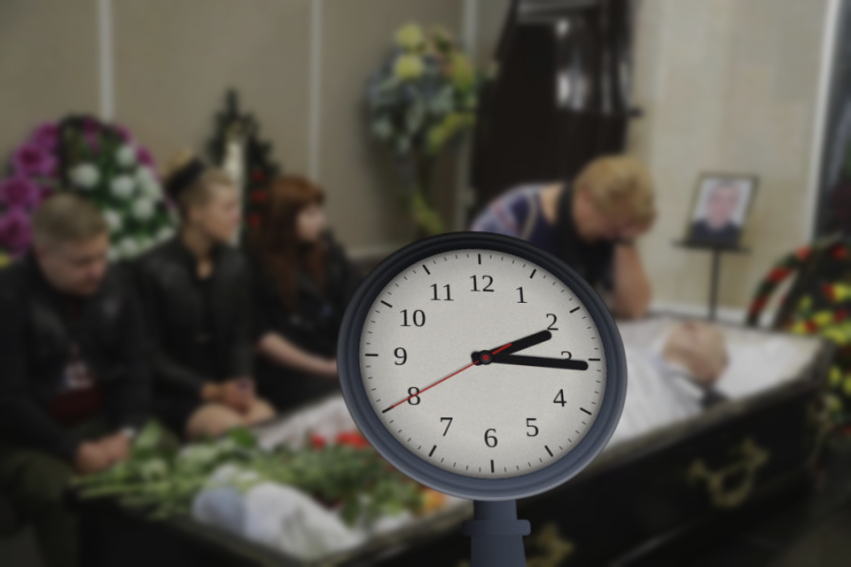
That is 2,15,40
